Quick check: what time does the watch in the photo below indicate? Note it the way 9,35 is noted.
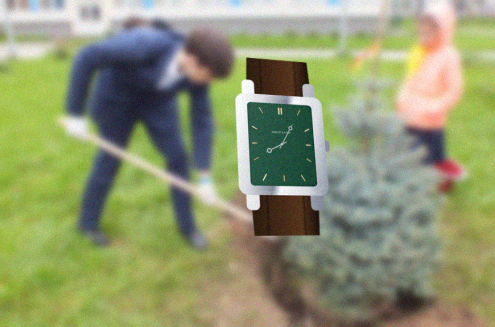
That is 8,05
